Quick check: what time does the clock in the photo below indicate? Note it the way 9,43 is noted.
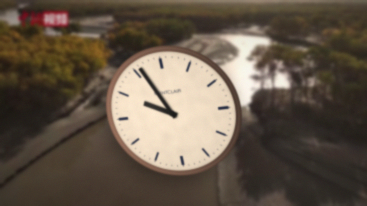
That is 9,56
